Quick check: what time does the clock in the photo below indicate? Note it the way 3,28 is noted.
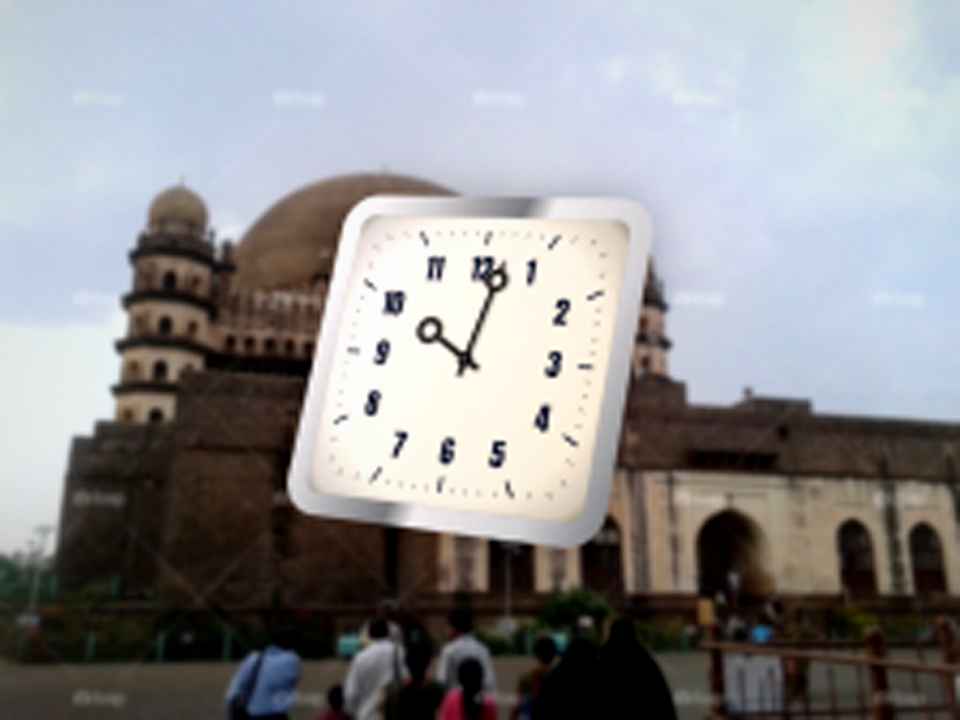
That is 10,02
